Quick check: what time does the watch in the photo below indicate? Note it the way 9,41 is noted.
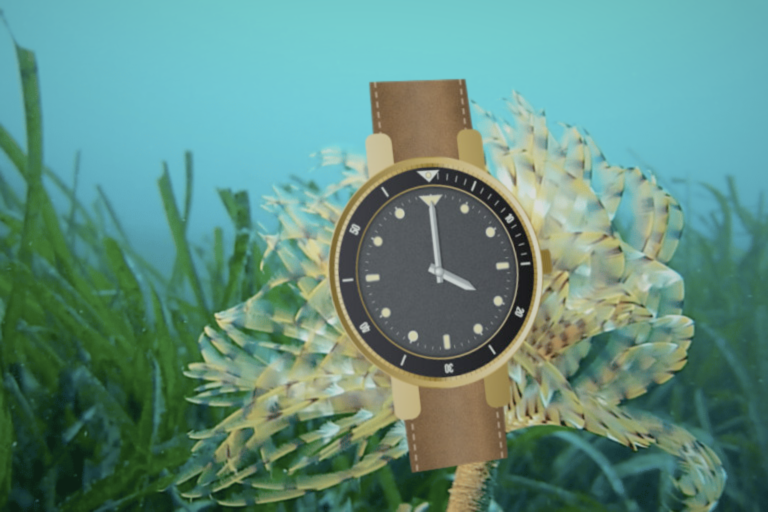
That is 4,00
